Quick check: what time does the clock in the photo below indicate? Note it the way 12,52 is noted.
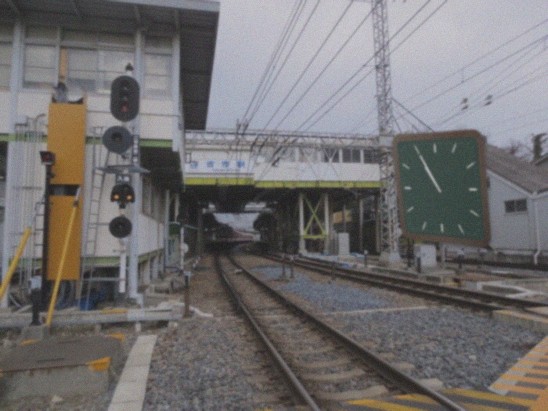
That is 10,55
